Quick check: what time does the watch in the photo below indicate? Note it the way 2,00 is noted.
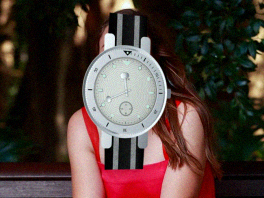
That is 11,41
